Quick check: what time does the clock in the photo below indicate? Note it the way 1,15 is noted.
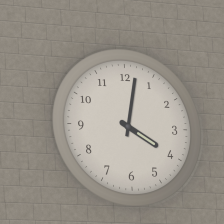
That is 4,02
